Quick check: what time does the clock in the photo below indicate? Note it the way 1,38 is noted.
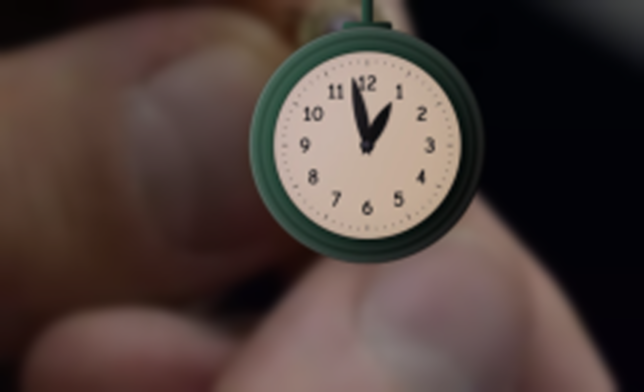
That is 12,58
